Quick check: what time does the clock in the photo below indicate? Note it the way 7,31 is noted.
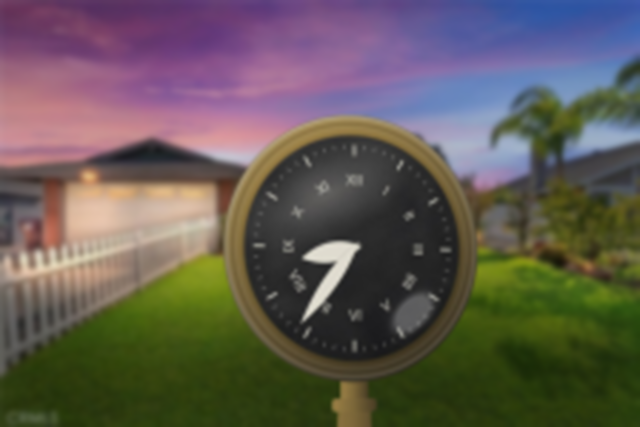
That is 8,36
